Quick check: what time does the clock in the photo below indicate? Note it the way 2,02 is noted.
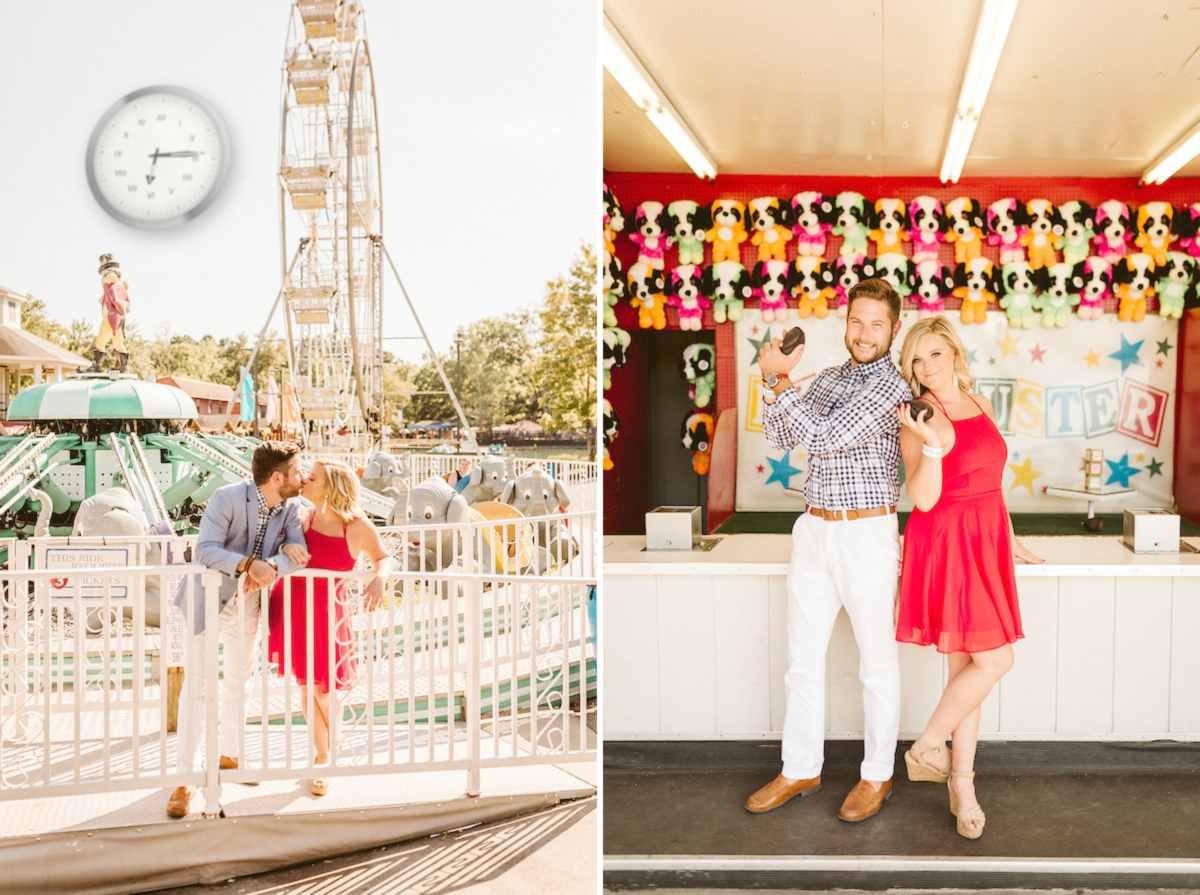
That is 6,14
